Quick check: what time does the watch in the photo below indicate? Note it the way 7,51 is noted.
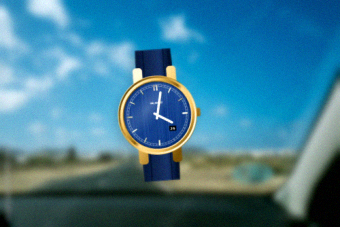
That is 4,02
